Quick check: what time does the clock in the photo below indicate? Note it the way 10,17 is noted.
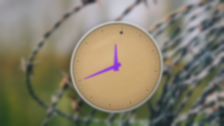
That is 11,40
